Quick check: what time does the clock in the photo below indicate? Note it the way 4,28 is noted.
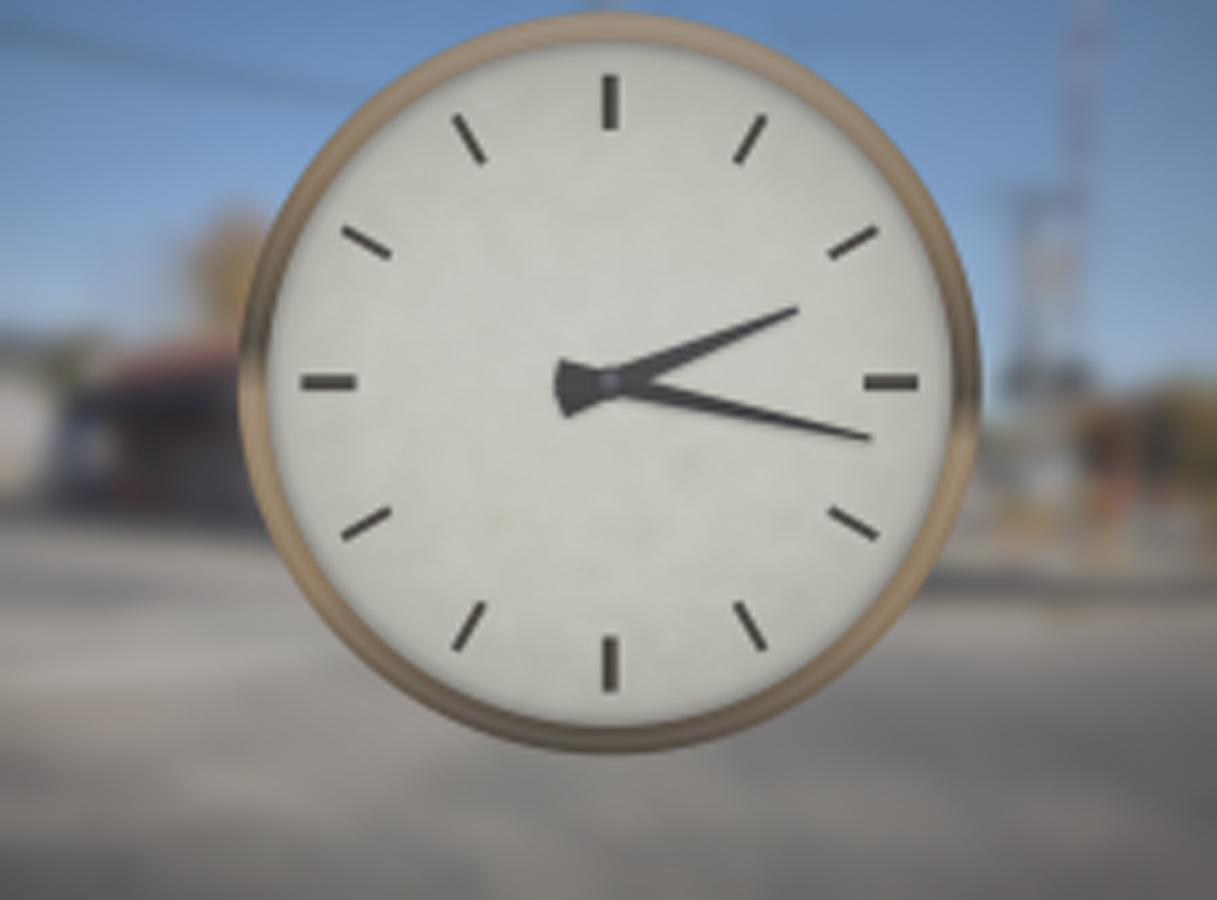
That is 2,17
